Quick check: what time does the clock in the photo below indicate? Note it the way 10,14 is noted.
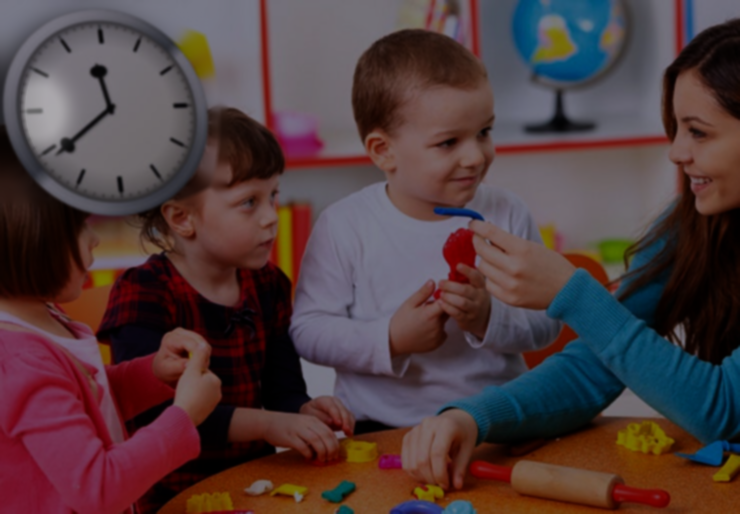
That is 11,39
